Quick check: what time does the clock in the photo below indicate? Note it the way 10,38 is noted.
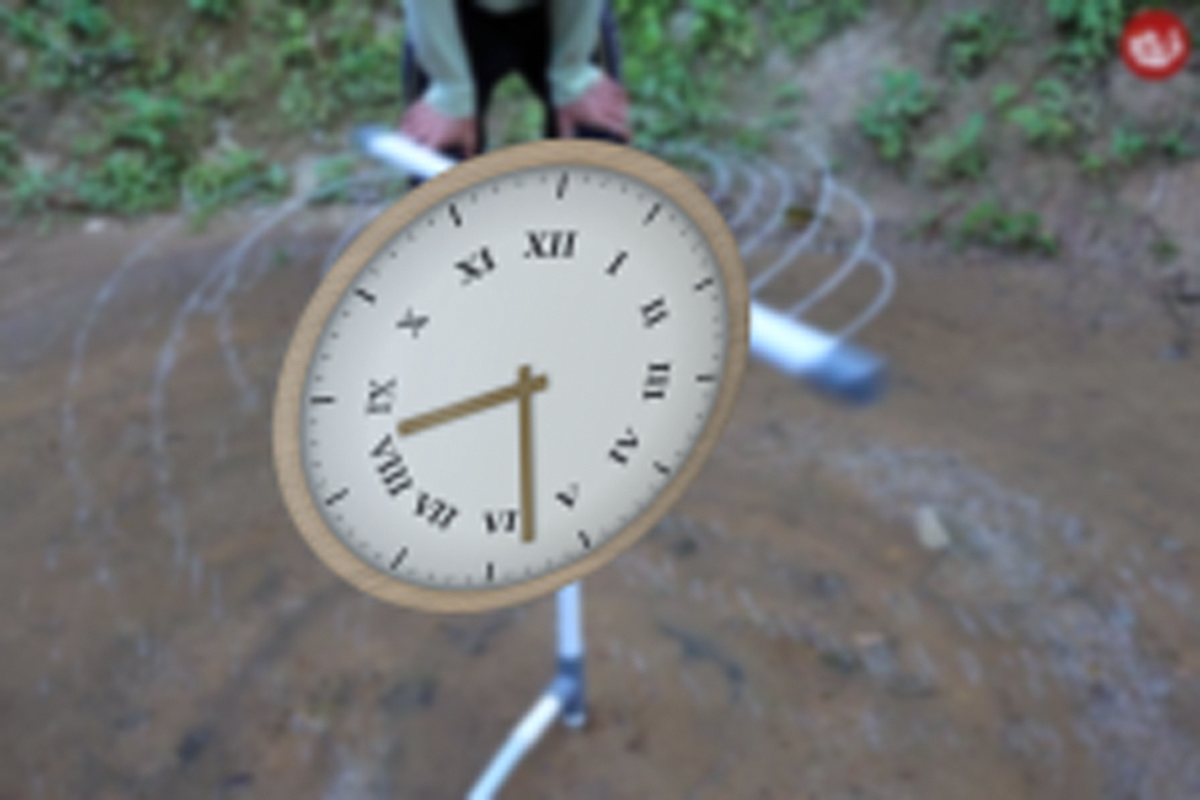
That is 8,28
